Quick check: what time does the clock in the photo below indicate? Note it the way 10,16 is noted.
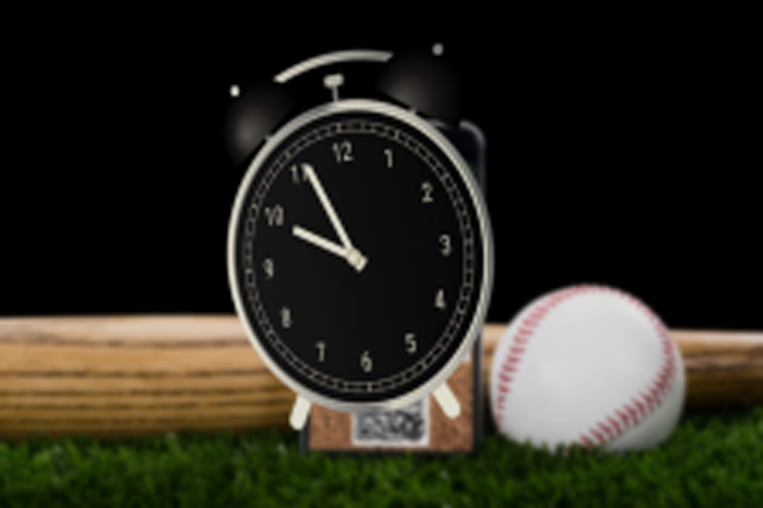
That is 9,56
